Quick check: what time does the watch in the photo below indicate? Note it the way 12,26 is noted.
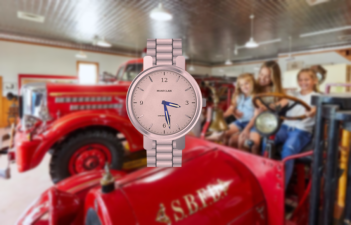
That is 3,28
